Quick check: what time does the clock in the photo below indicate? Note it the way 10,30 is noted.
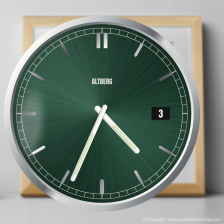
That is 4,34
